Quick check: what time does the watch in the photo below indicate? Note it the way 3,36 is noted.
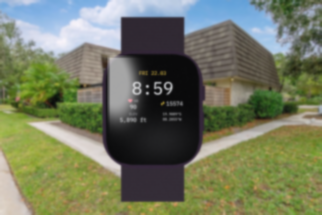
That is 8,59
